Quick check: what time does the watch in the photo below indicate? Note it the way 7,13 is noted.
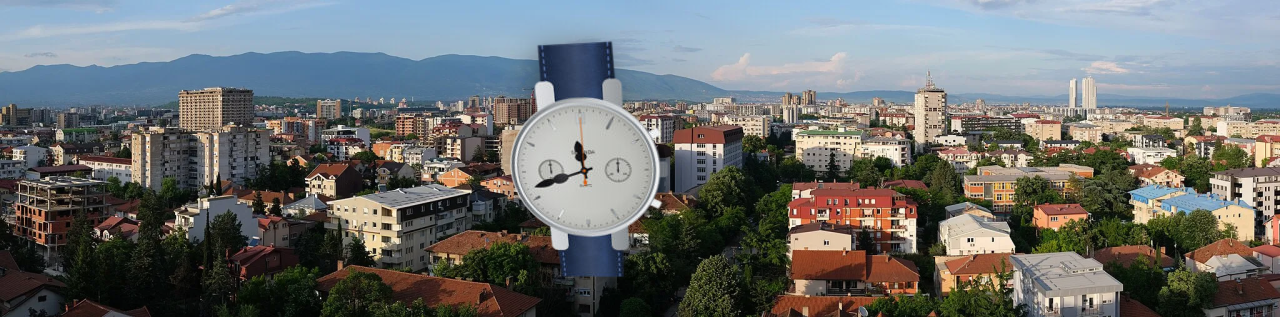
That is 11,42
